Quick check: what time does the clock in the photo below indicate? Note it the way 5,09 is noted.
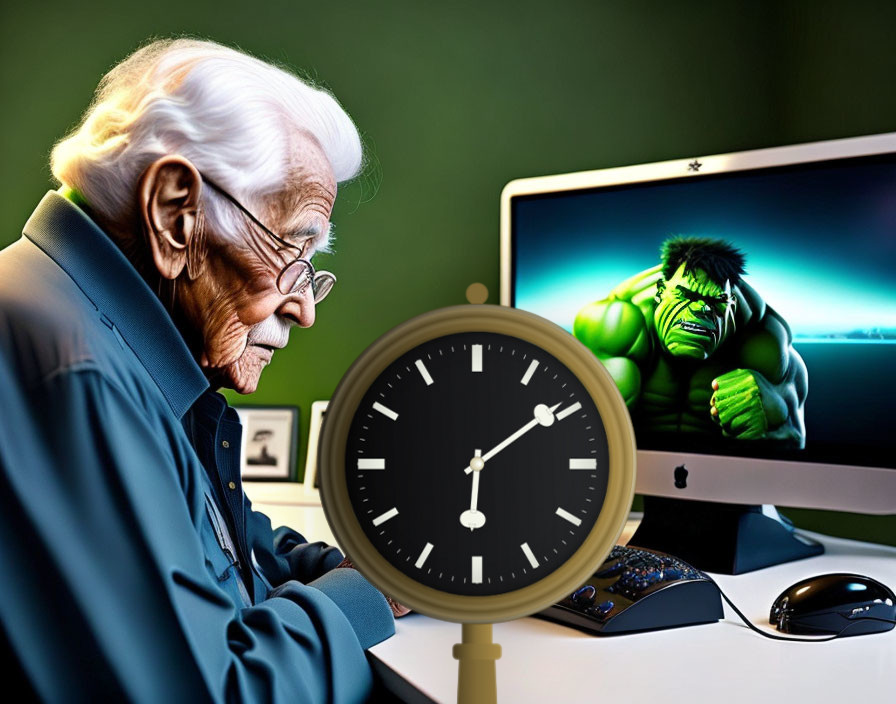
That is 6,09
